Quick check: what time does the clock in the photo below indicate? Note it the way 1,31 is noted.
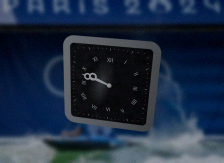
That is 9,48
